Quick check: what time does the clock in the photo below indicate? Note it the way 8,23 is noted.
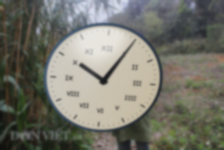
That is 10,05
